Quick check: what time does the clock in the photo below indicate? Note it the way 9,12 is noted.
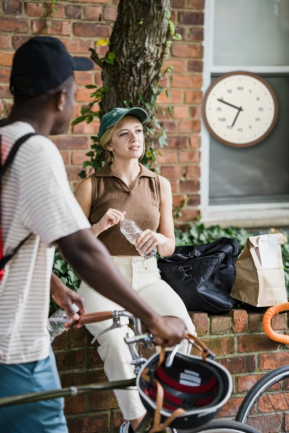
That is 6,49
